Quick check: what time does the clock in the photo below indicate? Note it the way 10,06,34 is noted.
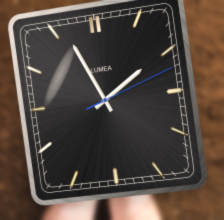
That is 1,56,12
